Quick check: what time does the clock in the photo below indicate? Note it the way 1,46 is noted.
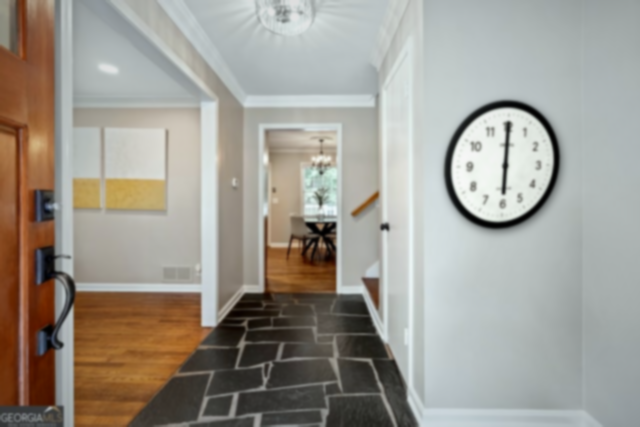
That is 6,00
